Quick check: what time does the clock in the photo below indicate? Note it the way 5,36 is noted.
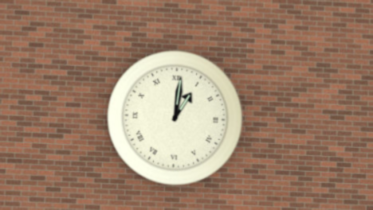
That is 1,01
